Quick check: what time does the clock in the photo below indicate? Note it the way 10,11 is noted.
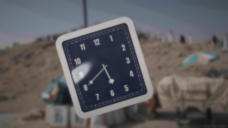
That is 5,40
